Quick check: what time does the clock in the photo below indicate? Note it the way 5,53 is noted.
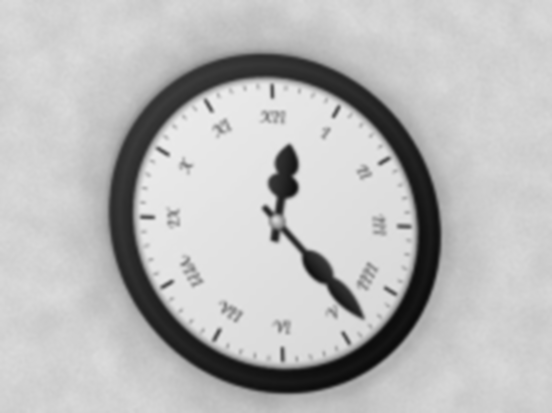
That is 12,23
